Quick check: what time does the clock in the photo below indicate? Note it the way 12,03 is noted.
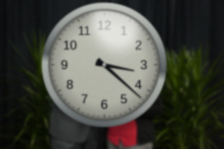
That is 3,22
